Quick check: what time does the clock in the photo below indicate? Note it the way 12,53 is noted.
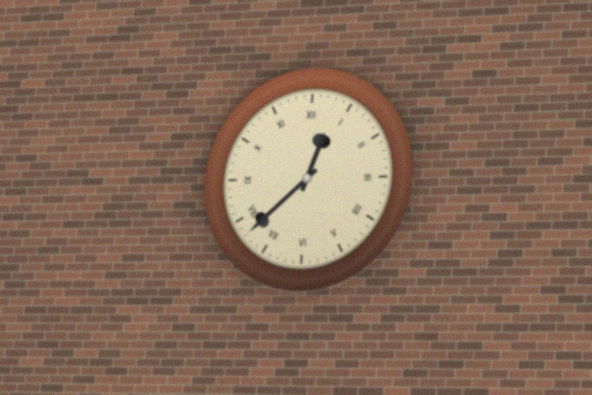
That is 12,38
